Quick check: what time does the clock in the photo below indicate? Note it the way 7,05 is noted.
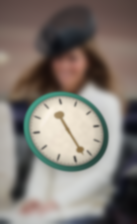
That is 11,27
